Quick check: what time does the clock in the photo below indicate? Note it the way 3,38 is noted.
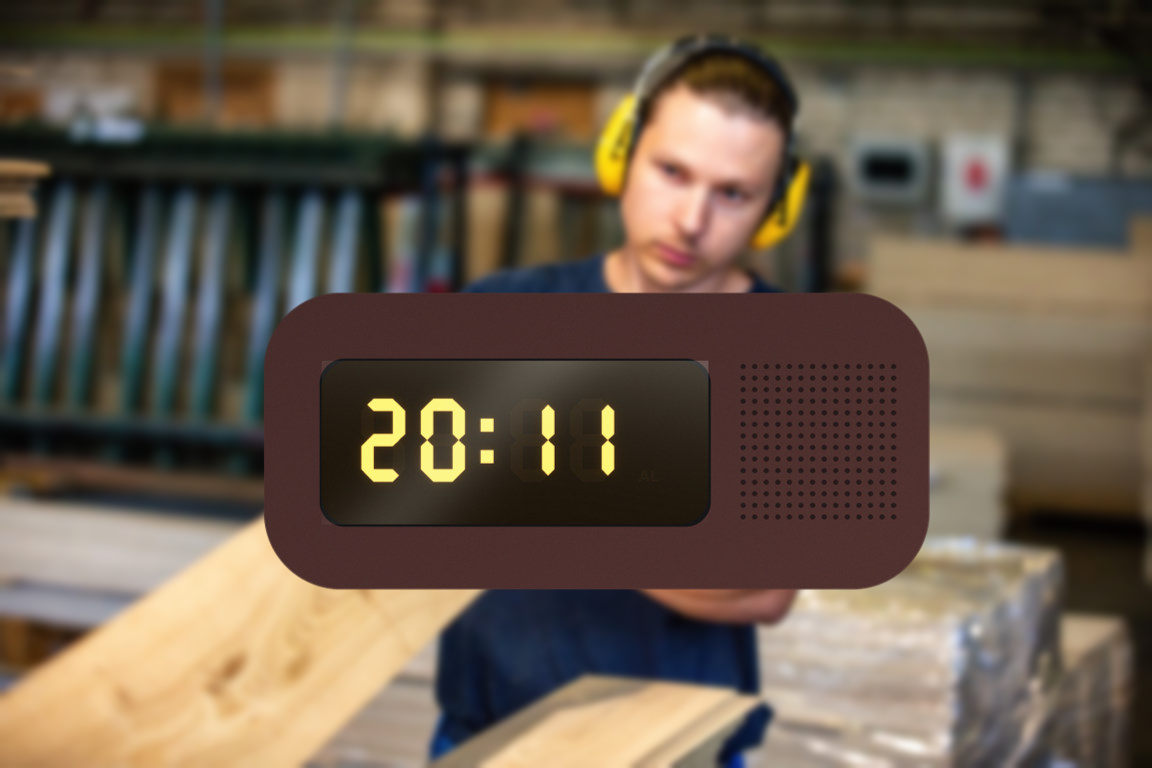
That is 20,11
